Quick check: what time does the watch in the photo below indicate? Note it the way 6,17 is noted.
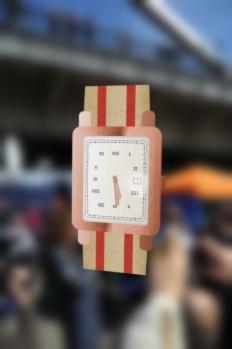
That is 5,29
